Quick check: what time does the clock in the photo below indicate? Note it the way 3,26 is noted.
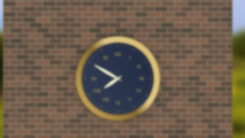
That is 7,50
